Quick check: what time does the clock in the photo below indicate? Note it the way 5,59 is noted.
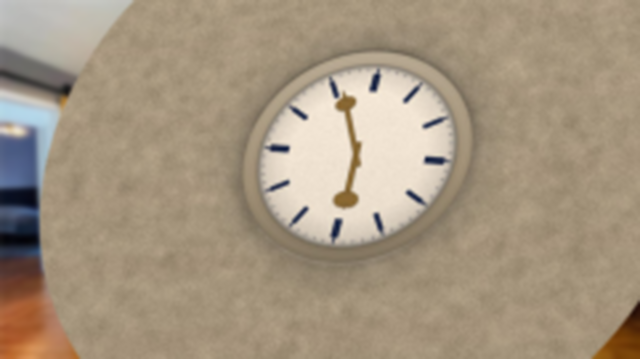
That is 5,56
